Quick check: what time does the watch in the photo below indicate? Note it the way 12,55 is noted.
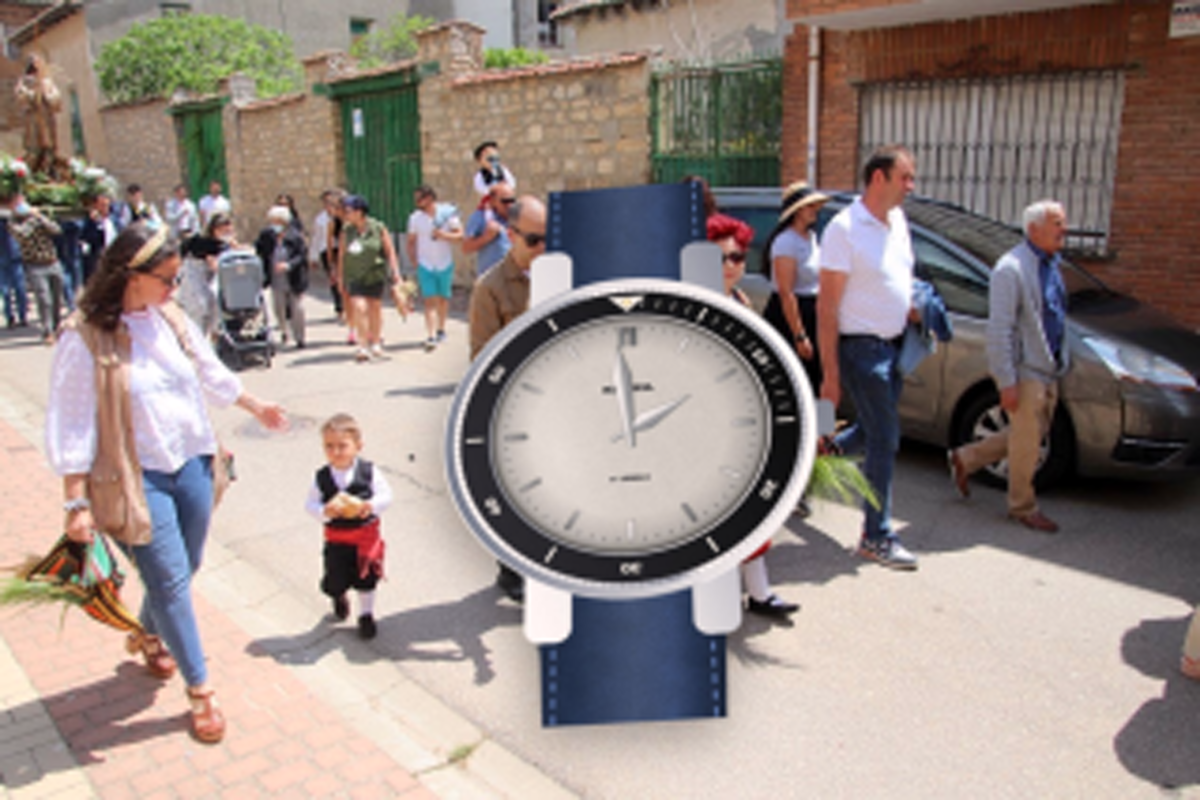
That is 1,59
